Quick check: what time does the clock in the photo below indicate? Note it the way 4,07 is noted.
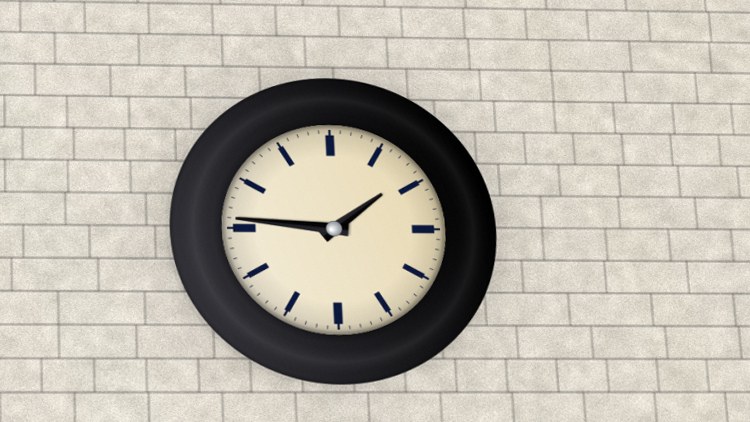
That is 1,46
